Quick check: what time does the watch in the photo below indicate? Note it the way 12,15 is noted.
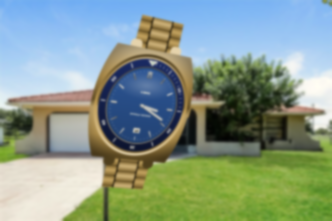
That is 3,19
